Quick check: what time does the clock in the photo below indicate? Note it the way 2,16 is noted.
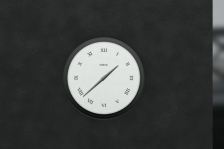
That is 1,38
